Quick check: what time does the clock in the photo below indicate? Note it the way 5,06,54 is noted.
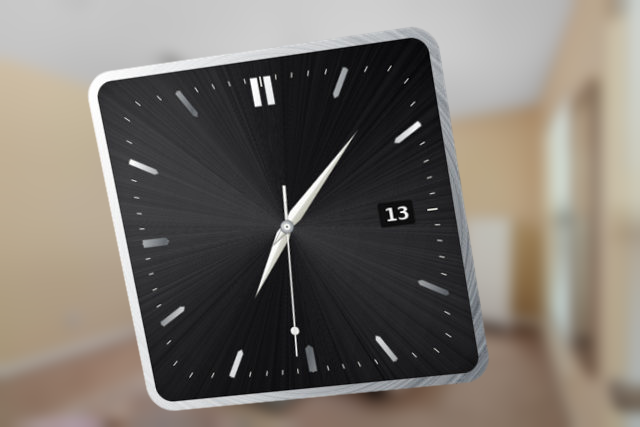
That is 7,07,31
